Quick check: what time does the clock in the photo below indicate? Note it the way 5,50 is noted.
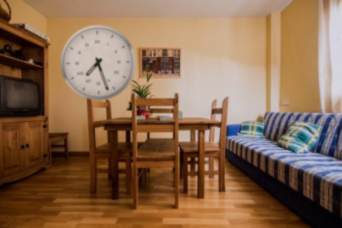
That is 7,27
